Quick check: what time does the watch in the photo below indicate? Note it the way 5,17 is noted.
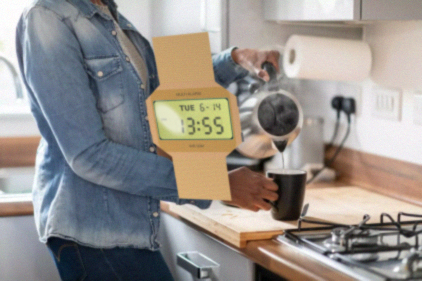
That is 13,55
